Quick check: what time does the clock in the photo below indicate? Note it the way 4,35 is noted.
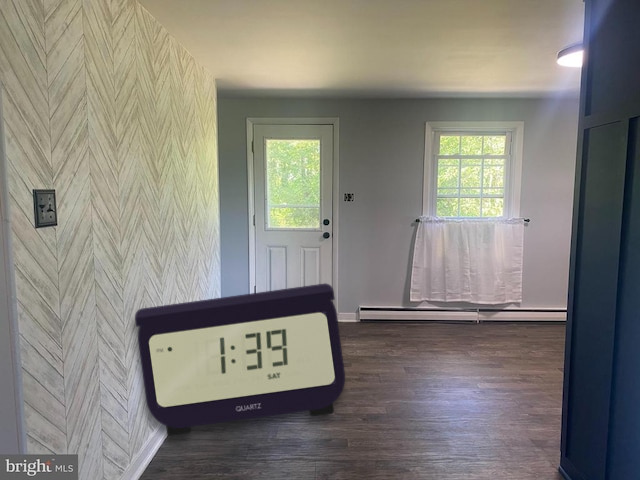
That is 1,39
